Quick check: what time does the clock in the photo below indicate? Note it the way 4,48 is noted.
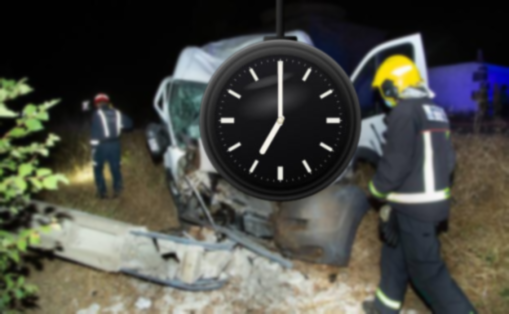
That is 7,00
